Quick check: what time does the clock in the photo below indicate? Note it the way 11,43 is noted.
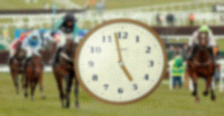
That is 4,58
